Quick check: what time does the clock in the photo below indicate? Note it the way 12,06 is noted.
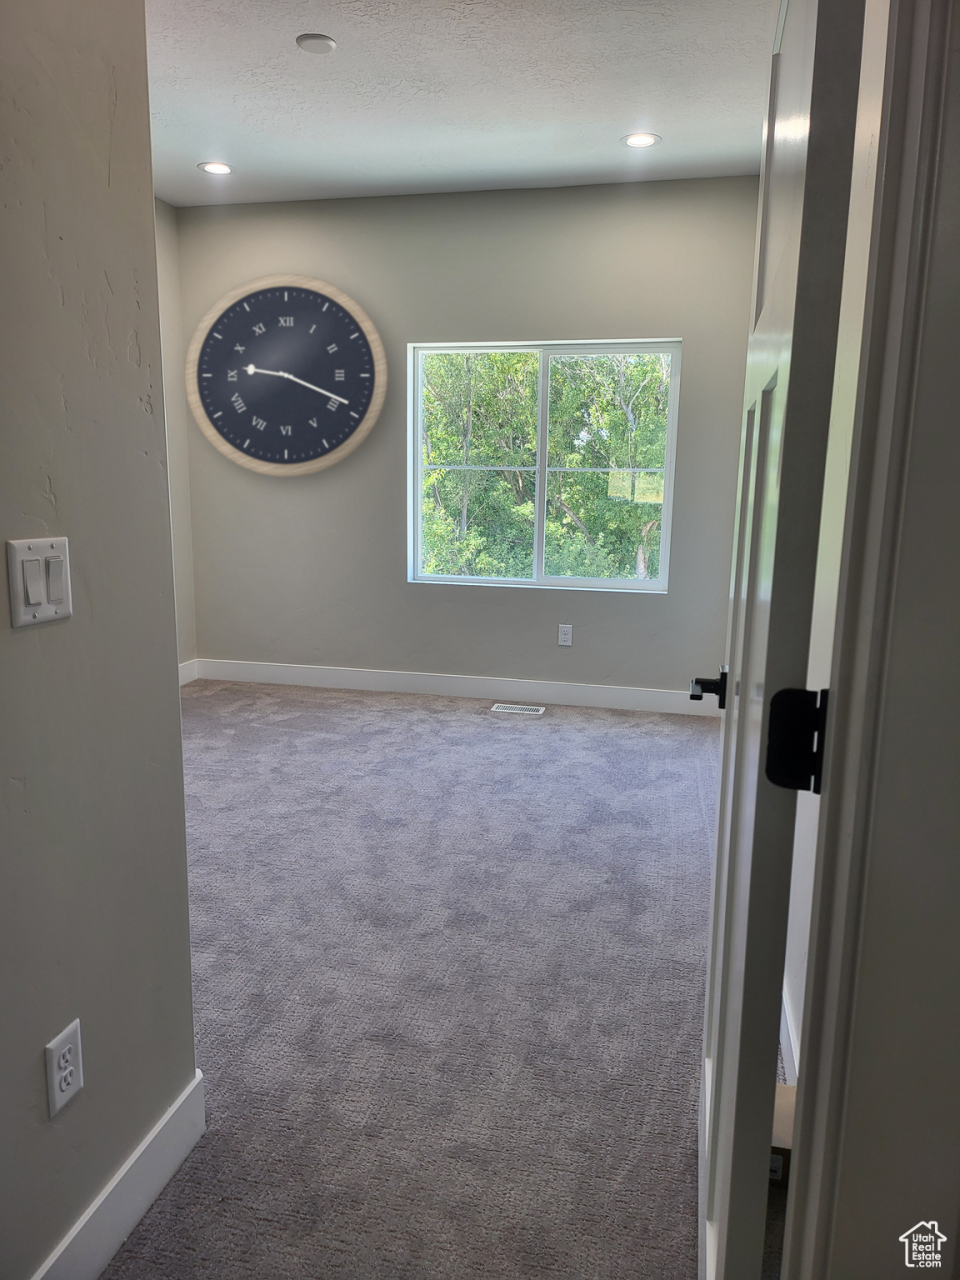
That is 9,19
